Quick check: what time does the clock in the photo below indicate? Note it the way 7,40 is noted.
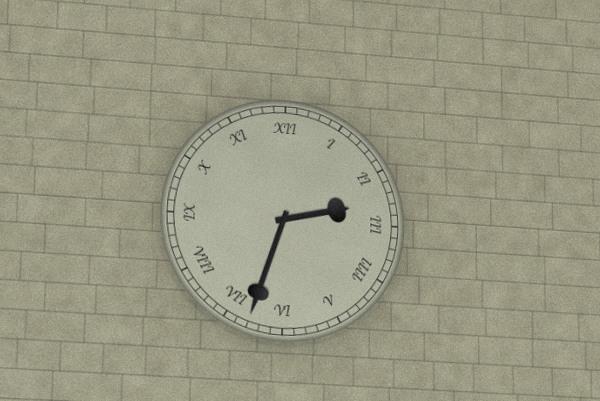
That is 2,33
